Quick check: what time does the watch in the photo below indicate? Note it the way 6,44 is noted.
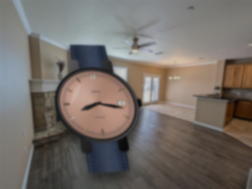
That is 8,17
